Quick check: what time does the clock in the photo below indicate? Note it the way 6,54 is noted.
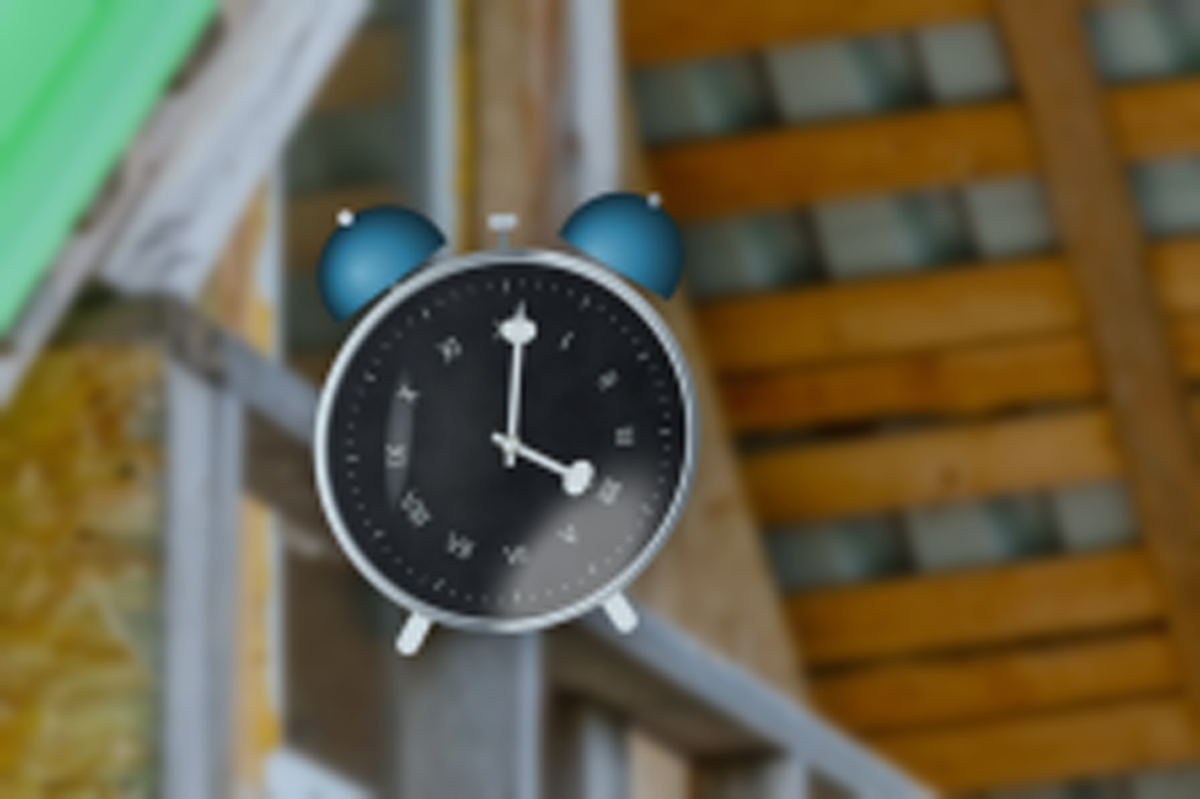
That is 4,01
